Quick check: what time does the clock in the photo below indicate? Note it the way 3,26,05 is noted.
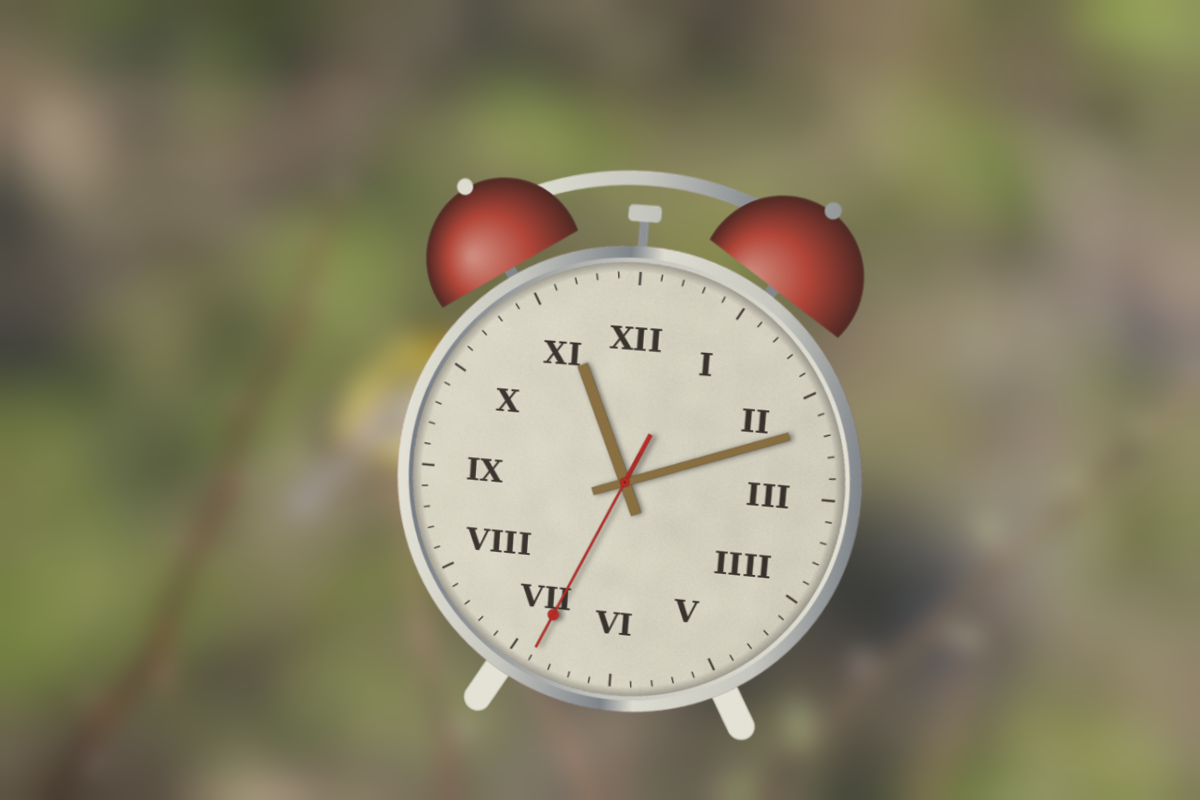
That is 11,11,34
